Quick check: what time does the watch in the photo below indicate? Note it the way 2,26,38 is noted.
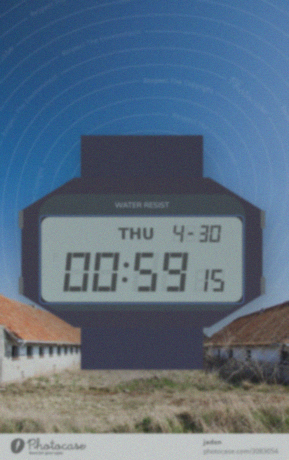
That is 0,59,15
